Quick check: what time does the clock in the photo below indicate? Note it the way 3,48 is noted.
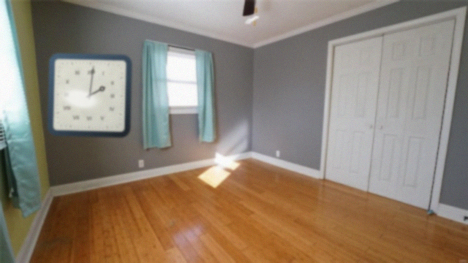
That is 2,01
